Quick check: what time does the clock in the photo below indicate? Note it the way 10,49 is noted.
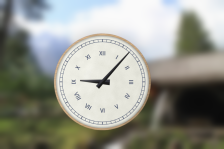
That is 9,07
